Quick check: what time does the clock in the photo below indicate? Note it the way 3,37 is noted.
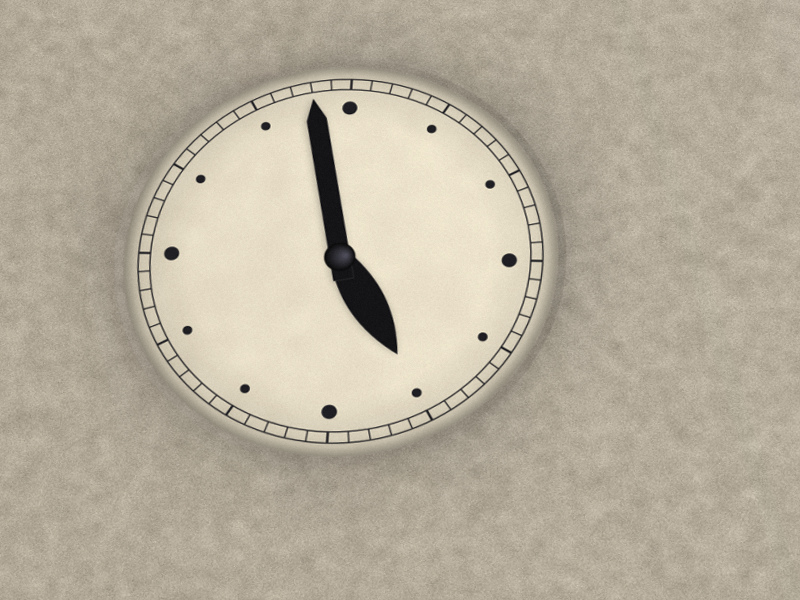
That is 4,58
